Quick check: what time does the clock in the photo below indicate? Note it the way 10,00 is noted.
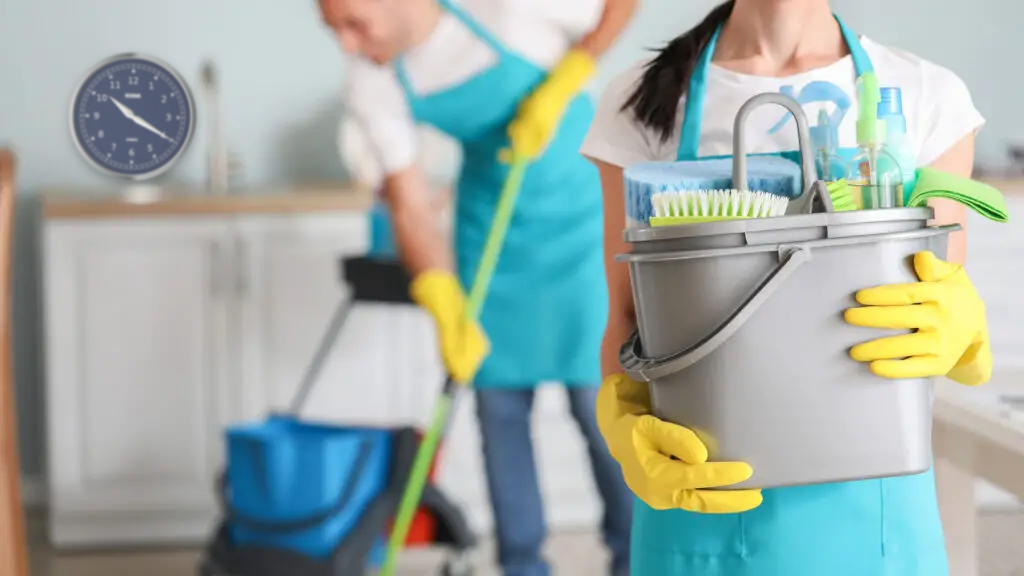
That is 10,20
